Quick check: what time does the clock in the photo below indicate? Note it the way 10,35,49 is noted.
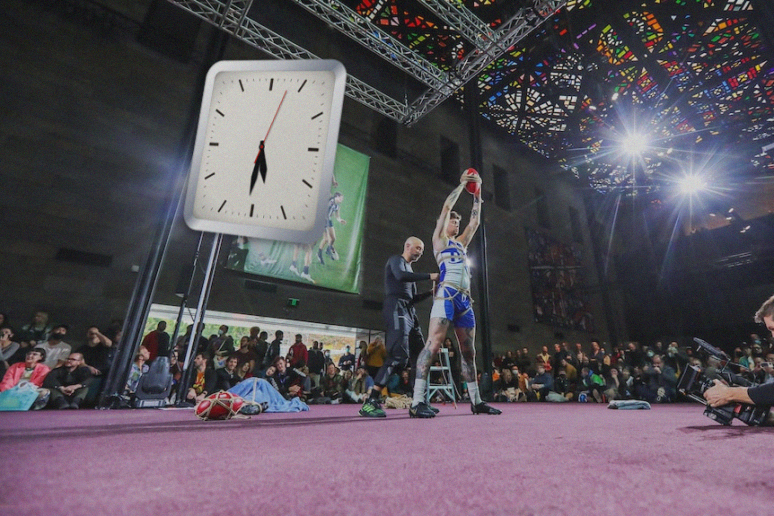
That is 5,31,03
